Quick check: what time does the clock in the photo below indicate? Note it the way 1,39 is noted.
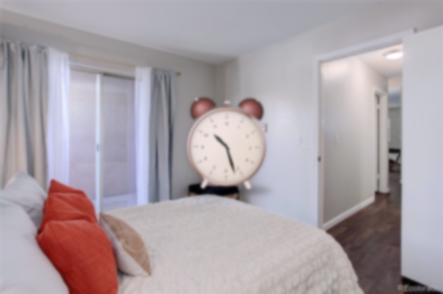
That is 10,27
